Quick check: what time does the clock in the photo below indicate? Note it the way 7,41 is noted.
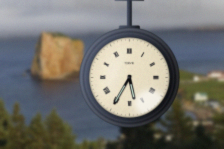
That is 5,35
